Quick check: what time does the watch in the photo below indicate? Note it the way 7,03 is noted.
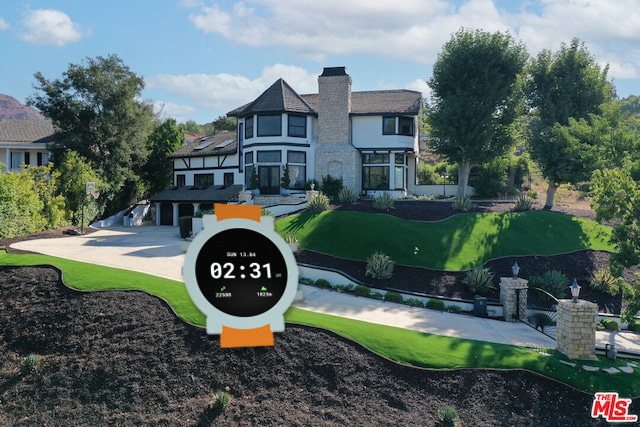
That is 2,31
